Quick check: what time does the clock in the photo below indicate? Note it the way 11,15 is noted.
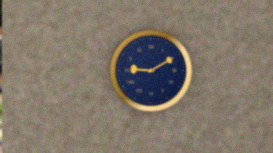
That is 9,10
